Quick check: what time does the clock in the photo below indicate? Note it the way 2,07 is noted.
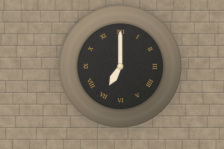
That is 7,00
